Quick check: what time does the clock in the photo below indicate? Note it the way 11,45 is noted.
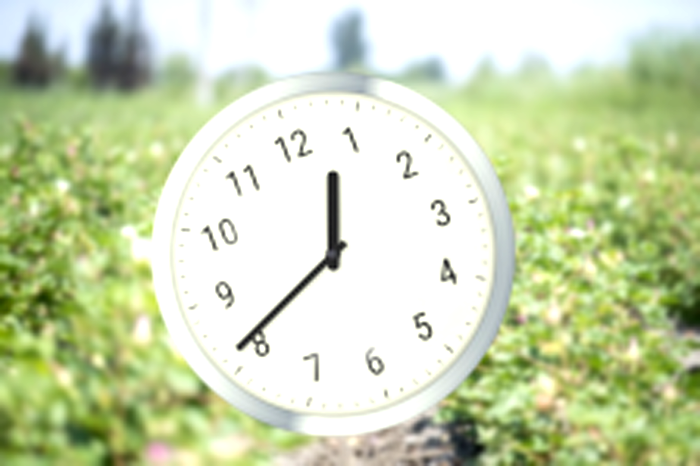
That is 12,41
